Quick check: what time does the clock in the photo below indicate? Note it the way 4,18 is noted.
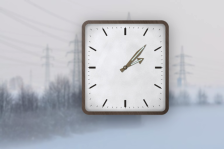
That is 2,07
